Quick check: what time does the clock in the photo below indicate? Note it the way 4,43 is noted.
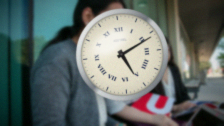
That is 5,11
